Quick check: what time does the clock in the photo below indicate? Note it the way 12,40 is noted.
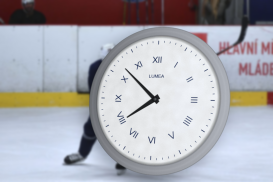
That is 7,52
